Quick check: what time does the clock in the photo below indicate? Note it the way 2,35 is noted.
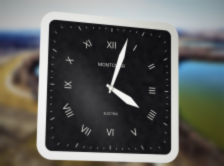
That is 4,03
